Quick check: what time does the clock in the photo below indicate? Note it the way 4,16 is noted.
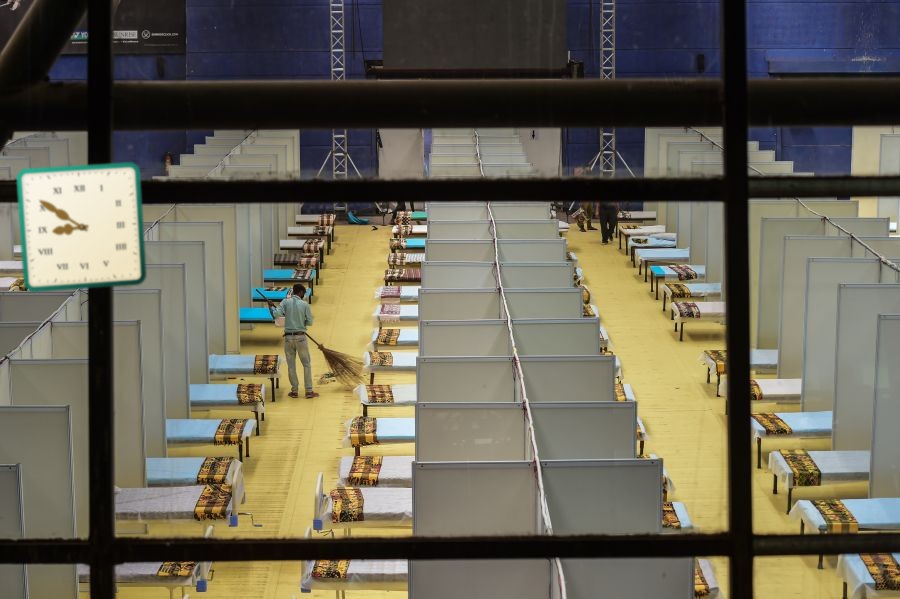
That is 8,51
